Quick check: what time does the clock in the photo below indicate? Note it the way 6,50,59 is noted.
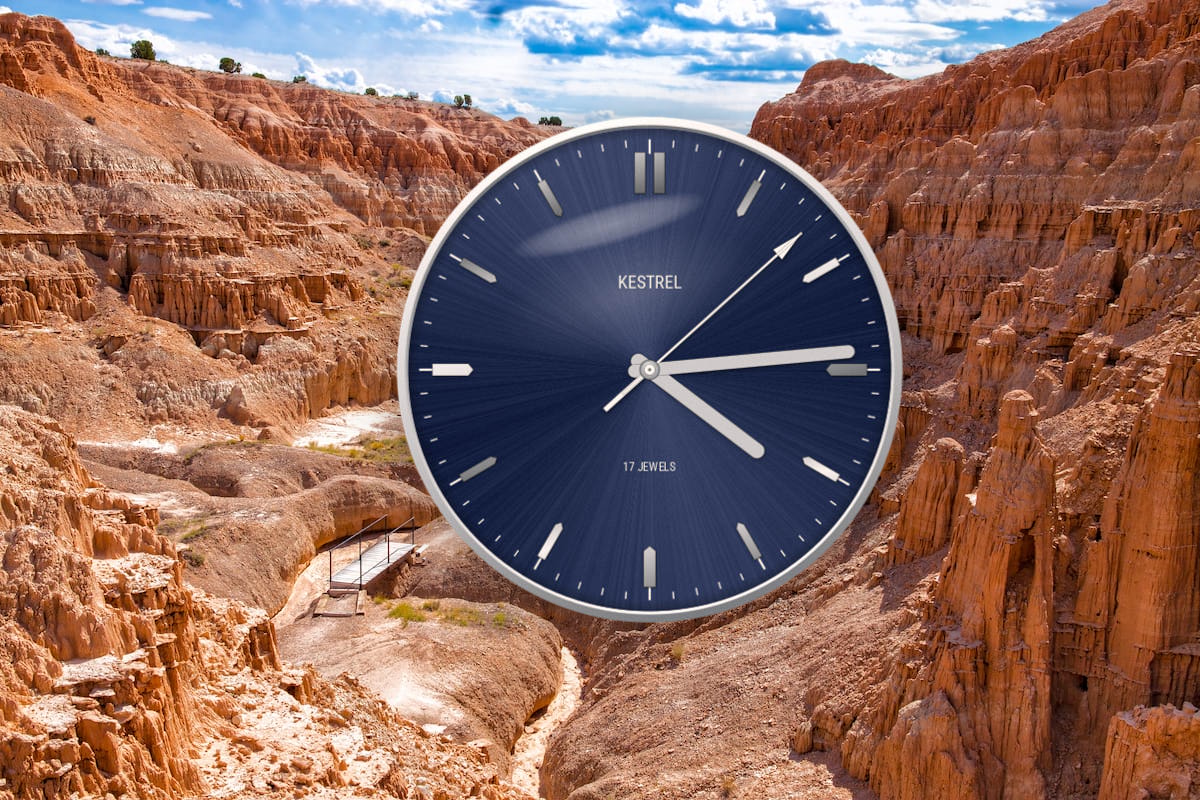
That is 4,14,08
